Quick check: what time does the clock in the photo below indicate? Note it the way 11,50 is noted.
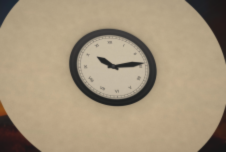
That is 10,14
